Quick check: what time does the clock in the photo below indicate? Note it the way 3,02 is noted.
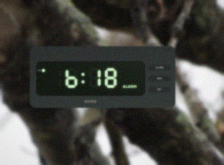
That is 6,18
